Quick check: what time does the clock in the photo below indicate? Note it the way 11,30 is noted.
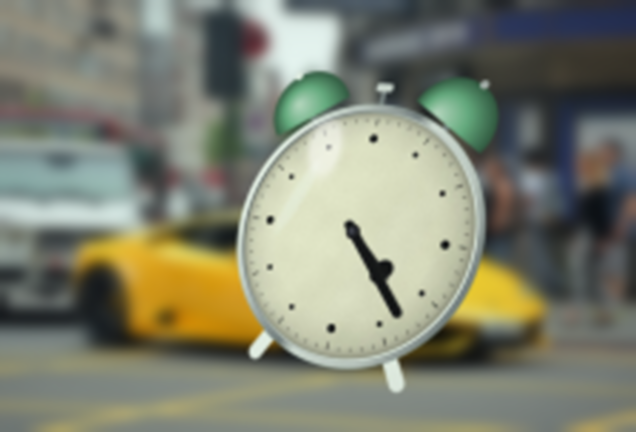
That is 4,23
